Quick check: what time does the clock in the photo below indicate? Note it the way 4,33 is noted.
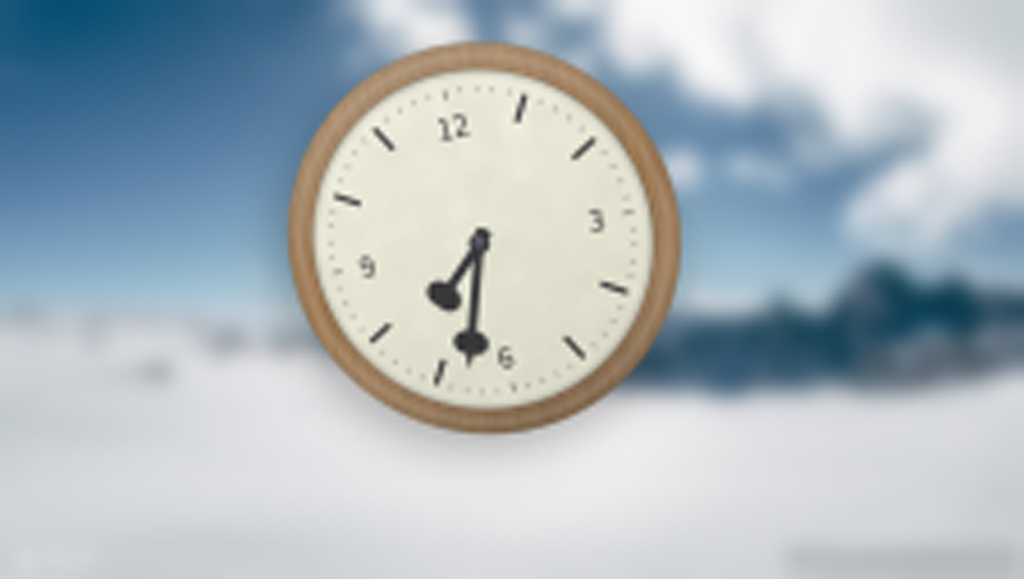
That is 7,33
